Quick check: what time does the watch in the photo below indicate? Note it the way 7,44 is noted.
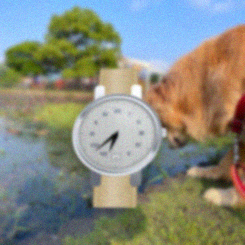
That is 6,38
